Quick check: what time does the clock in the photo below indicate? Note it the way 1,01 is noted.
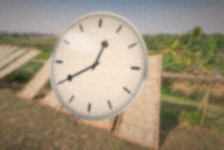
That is 12,40
